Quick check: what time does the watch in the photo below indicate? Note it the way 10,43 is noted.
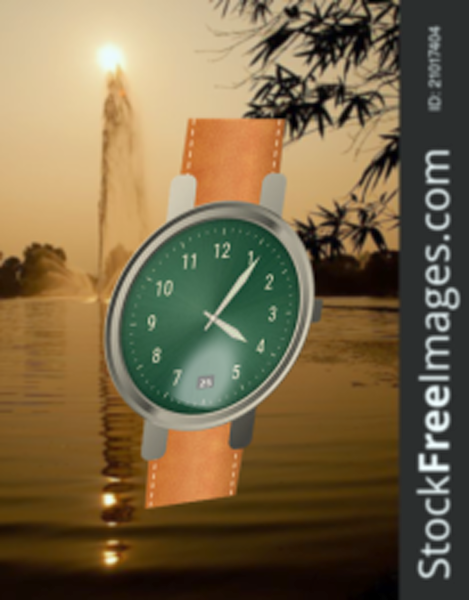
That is 4,06
